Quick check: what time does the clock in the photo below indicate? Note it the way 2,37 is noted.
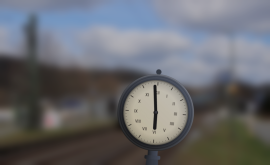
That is 5,59
